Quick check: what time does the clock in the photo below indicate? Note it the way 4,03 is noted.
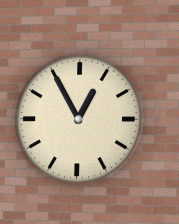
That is 12,55
